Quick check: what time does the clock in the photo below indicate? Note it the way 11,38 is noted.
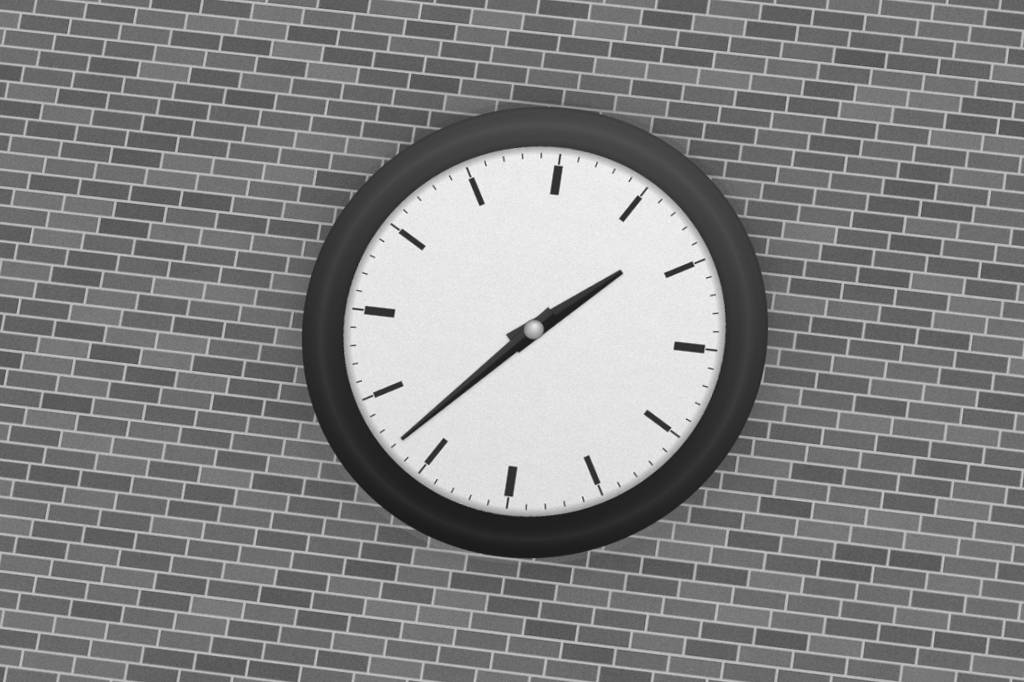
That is 1,37
